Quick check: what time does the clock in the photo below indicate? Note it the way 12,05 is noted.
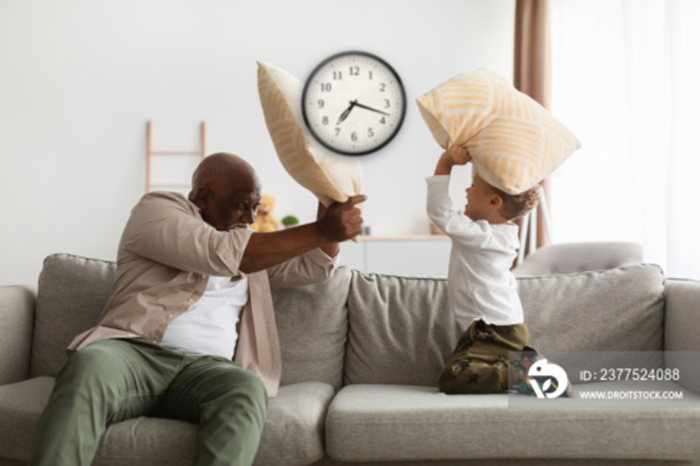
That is 7,18
